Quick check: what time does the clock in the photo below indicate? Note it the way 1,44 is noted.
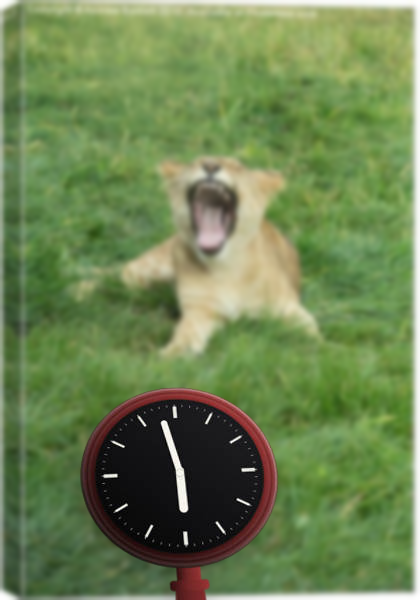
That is 5,58
